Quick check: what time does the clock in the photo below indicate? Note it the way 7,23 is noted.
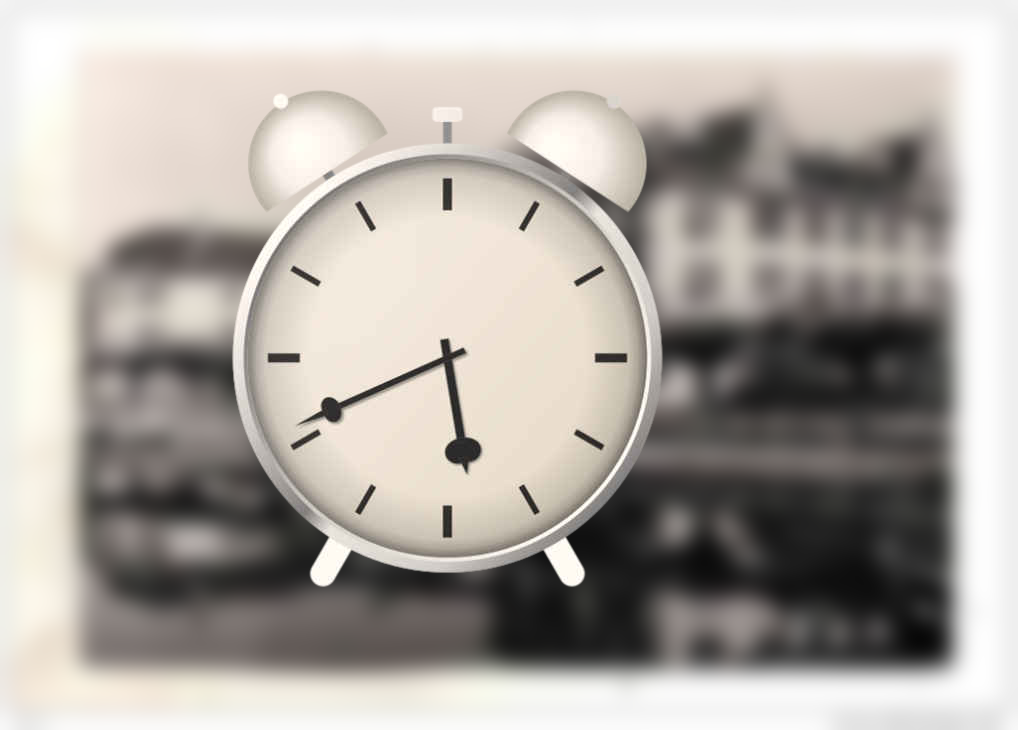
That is 5,41
